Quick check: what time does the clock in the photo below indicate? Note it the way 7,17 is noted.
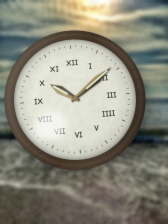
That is 10,09
